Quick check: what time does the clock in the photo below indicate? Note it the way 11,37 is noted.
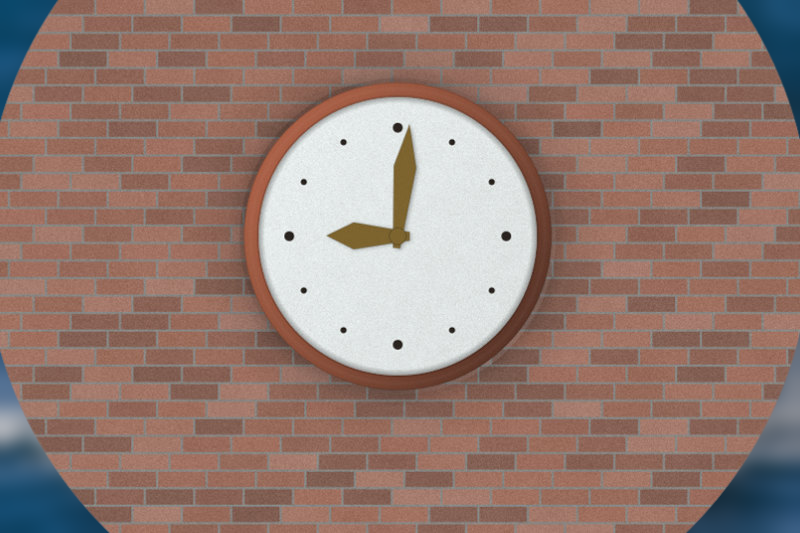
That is 9,01
